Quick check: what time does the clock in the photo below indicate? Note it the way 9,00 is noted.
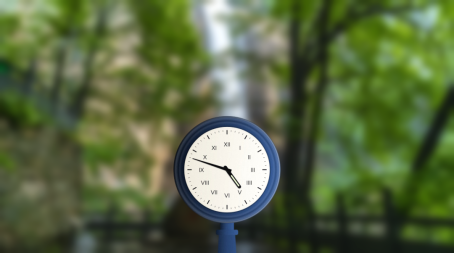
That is 4,48
